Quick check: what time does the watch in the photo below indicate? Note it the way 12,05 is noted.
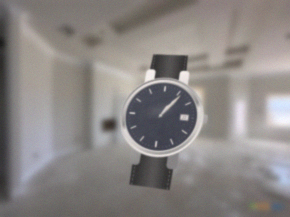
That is 1,06
